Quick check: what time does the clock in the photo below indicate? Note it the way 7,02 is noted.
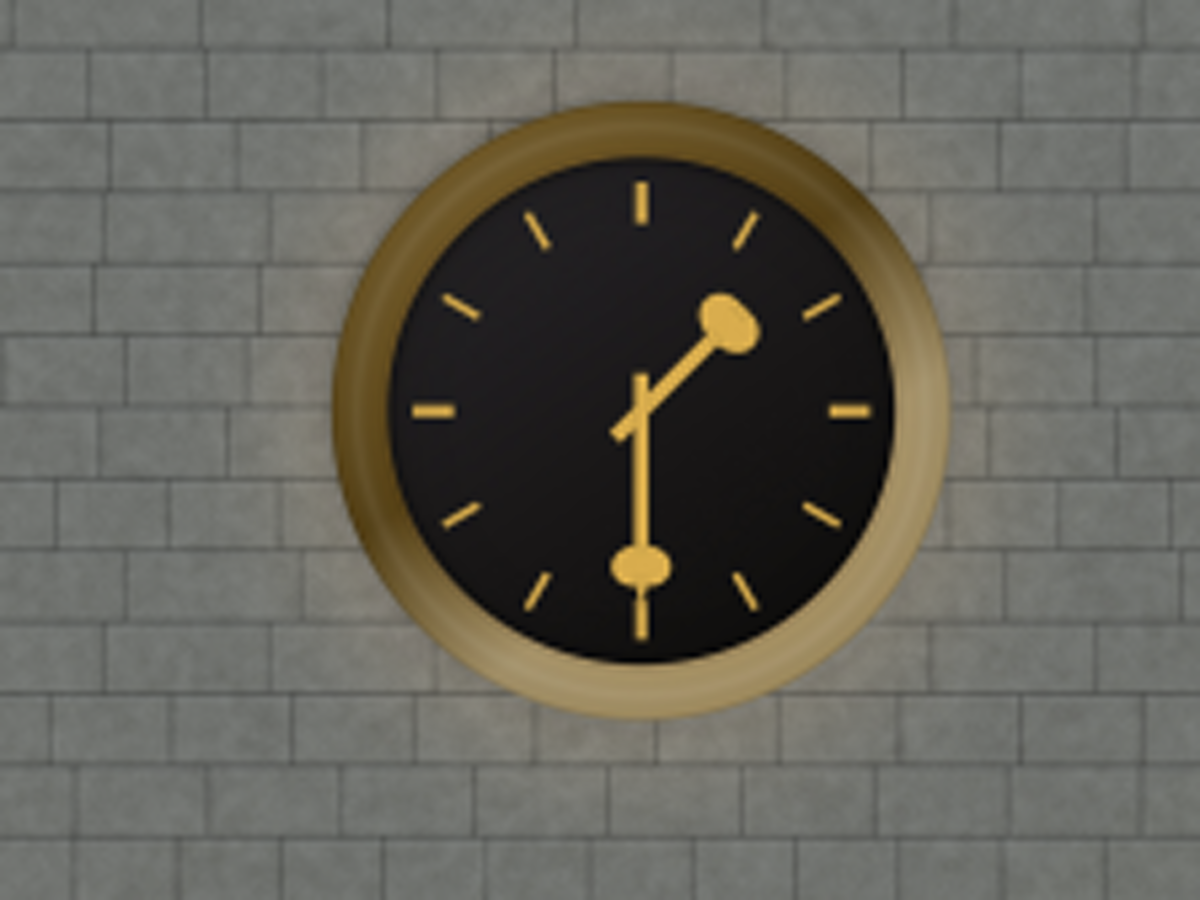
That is 1,30
